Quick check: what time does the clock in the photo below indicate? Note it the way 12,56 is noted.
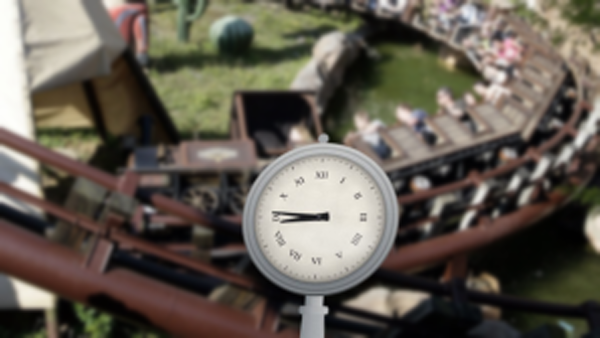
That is 8,46
